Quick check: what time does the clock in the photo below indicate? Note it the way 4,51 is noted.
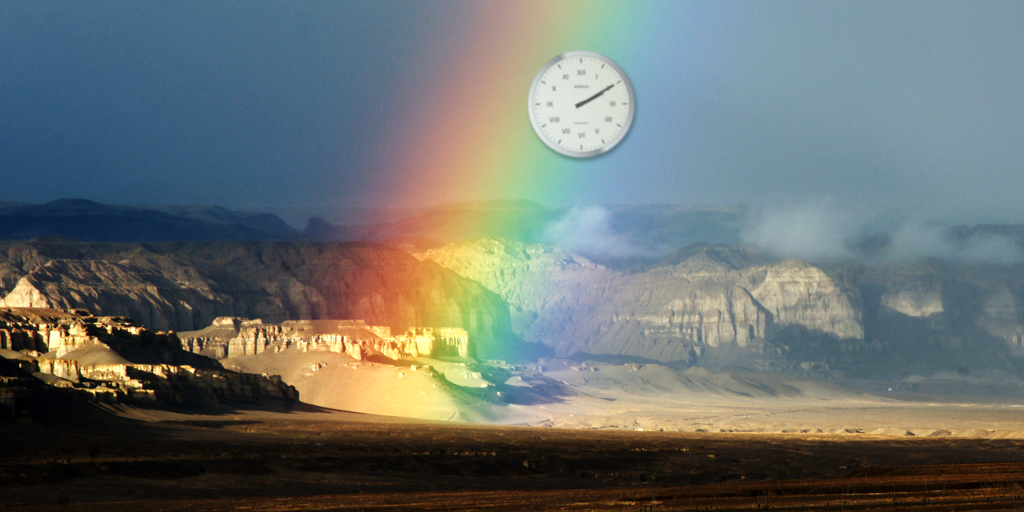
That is 2,10
